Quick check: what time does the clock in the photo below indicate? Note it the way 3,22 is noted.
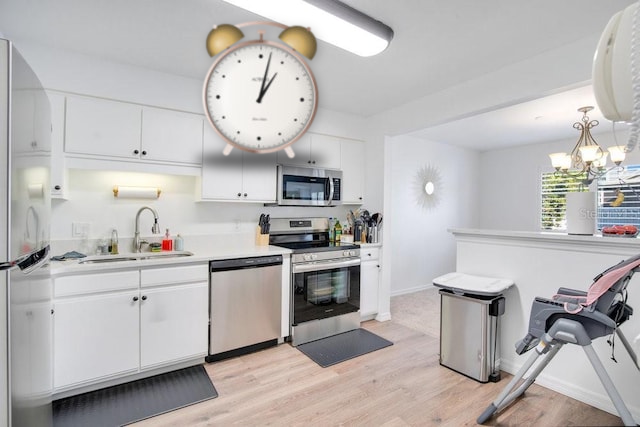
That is 1,02
